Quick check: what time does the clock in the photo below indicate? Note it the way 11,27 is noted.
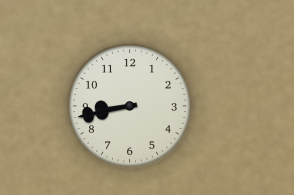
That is 8,43
